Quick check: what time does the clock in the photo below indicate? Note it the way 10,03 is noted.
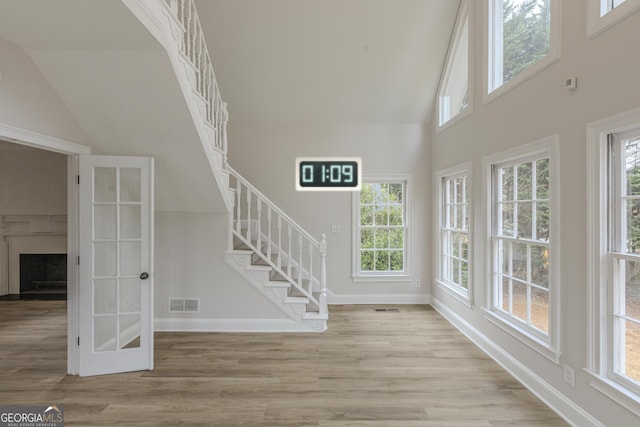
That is 1,09
